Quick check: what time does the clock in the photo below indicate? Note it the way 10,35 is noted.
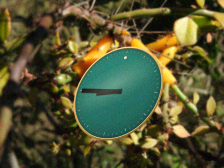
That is 8,45
